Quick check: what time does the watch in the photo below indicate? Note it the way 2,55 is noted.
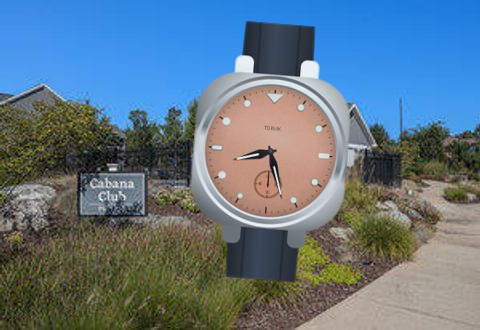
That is 8,27
